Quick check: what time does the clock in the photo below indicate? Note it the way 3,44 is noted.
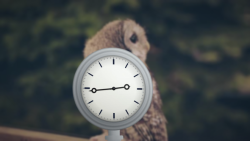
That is 2,44
